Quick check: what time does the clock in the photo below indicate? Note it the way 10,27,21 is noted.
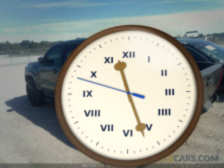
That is 11,26,48
